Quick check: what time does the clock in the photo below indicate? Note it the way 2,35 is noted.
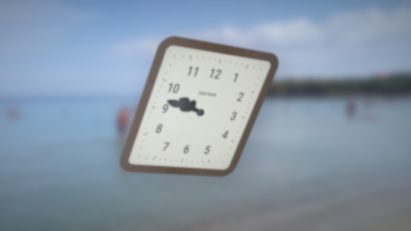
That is 9,47
